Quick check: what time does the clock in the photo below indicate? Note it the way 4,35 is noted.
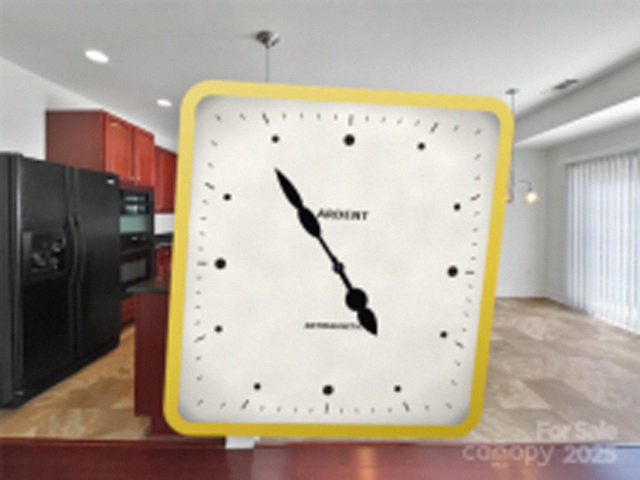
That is 4,54
